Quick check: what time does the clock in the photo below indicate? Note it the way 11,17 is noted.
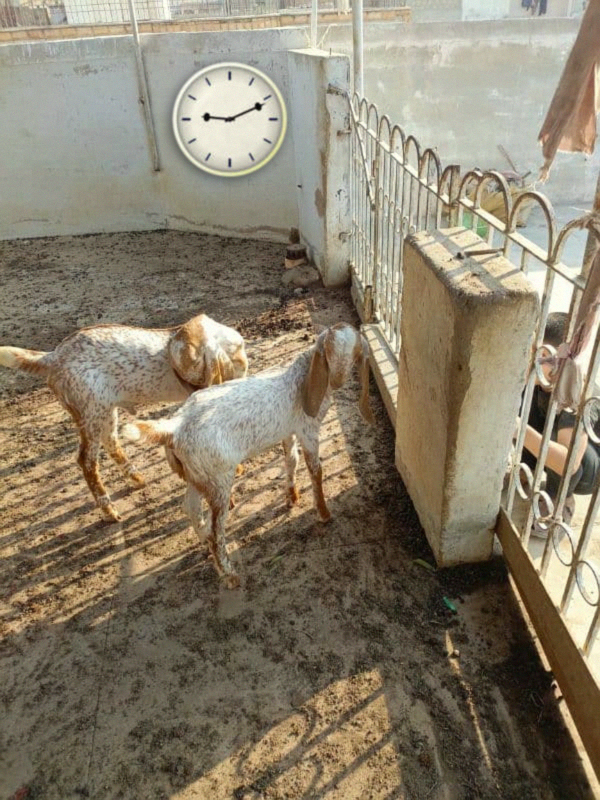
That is 9,11
